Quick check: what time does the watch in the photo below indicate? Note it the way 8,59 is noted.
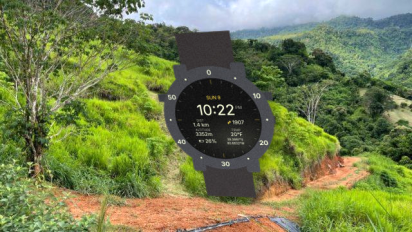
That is 10,22
